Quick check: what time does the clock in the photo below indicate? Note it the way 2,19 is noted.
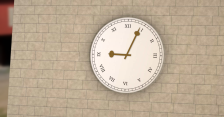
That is 9,04
